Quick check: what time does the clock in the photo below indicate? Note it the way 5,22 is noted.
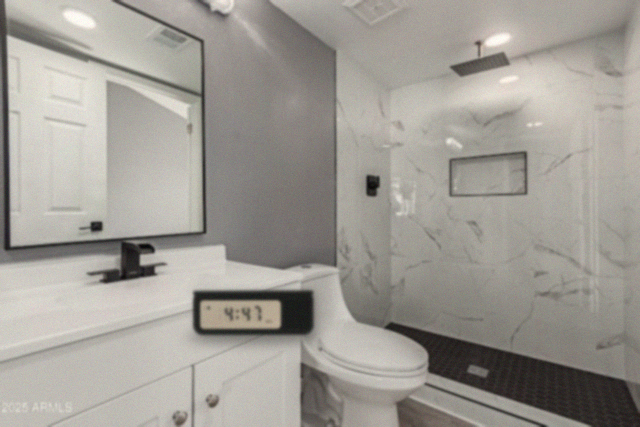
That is 4,47
